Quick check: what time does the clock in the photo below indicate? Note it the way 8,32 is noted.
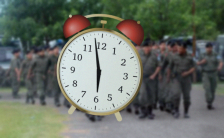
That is 5,58
